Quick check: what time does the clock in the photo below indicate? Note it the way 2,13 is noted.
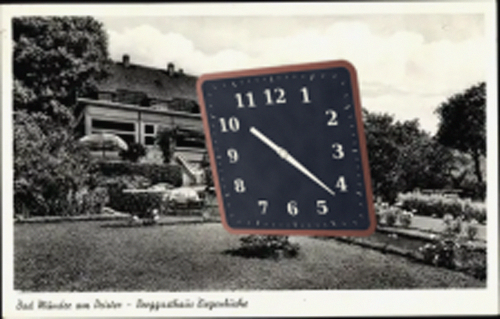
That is 10,22
